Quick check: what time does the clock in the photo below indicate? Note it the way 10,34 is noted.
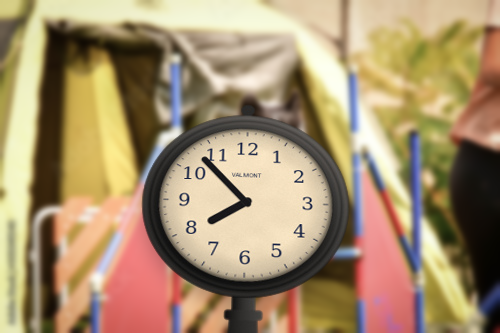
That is 7,53
